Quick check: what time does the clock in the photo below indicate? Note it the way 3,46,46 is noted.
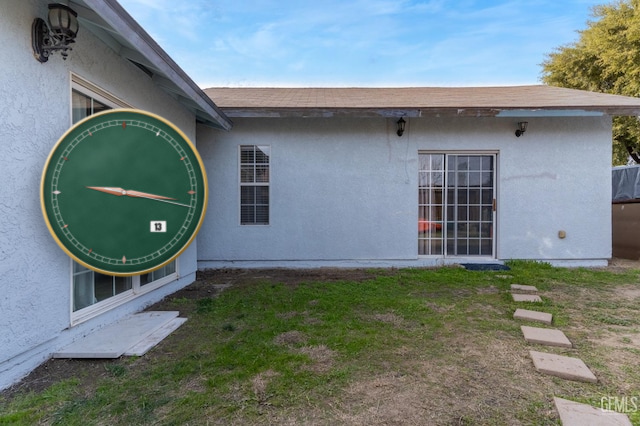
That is 9,16,17
